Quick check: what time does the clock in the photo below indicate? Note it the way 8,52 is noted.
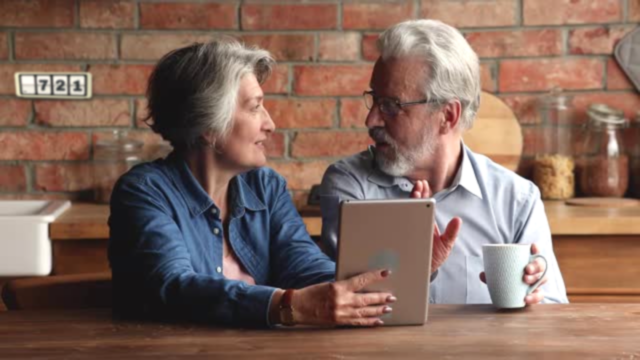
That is 7,21
